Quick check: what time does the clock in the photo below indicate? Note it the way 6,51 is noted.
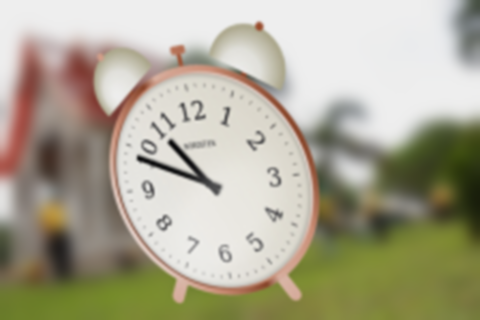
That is 10,49
